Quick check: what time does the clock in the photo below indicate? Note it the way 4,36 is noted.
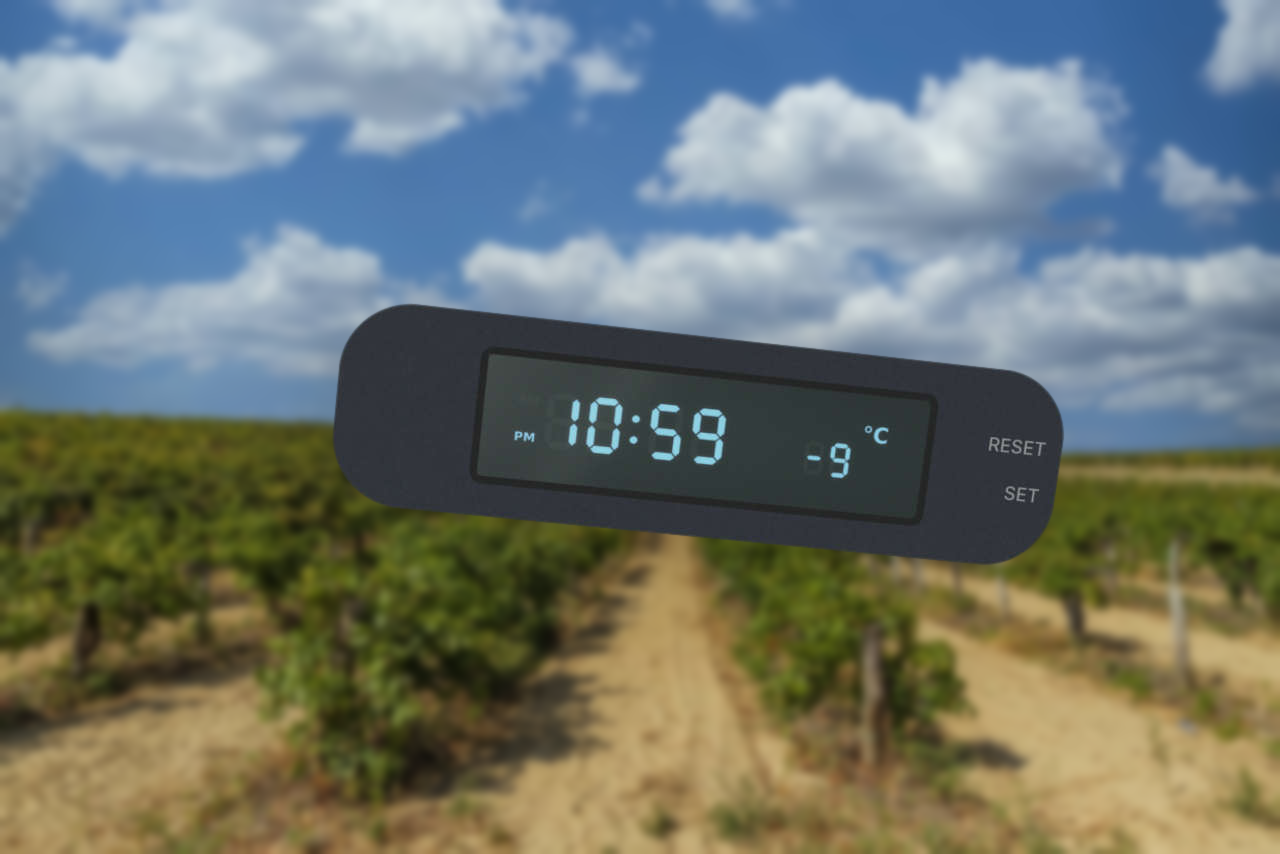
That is 10,59
